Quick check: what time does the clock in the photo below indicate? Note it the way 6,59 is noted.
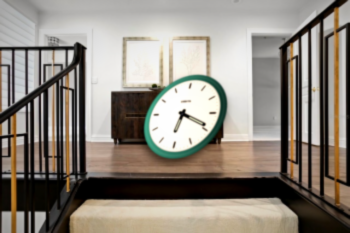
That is 6,19
